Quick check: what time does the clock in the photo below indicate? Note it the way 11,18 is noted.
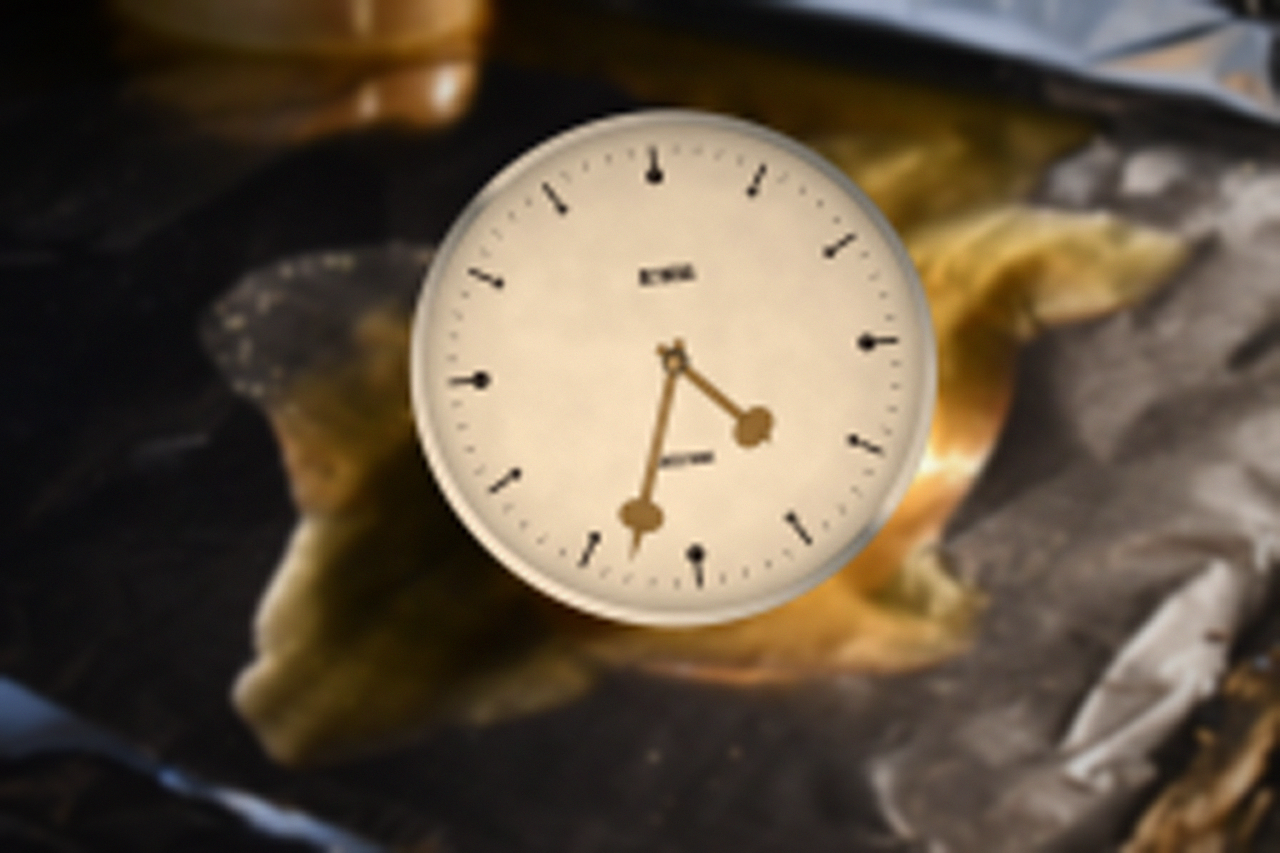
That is 4,33
